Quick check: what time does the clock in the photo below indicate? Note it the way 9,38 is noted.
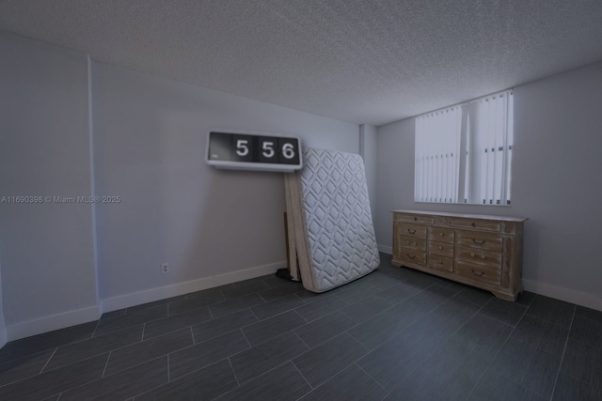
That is 5,56
